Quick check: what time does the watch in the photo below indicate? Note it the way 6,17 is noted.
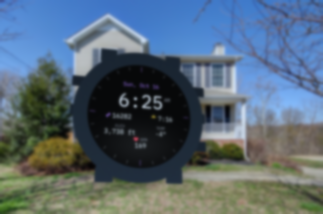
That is 6,25
